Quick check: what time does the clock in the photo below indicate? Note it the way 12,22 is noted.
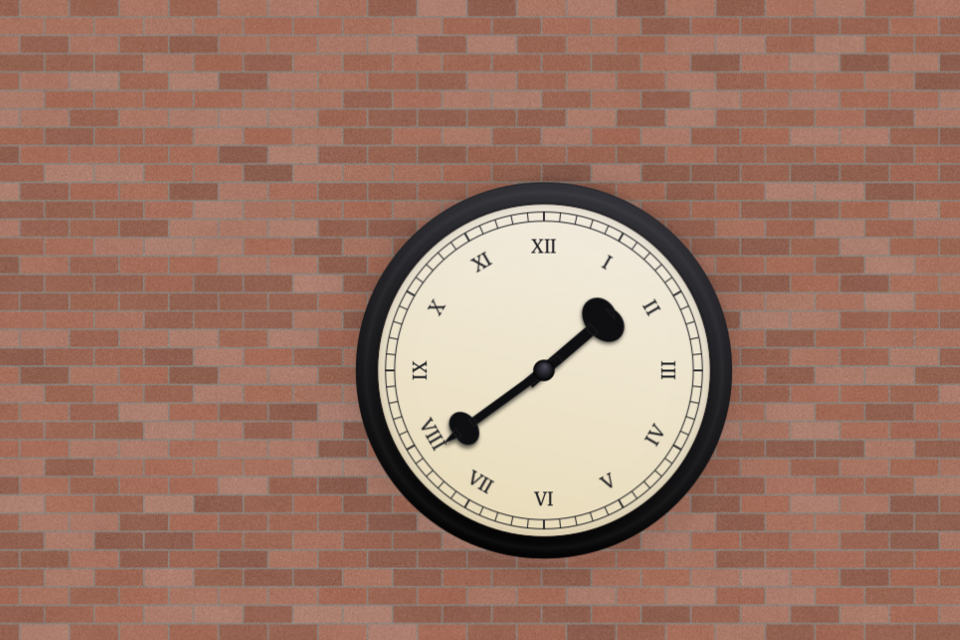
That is 1,39
